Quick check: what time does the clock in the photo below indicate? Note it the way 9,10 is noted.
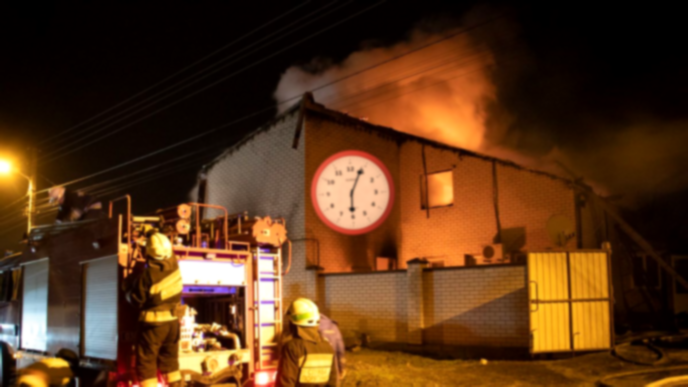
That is 6,04
